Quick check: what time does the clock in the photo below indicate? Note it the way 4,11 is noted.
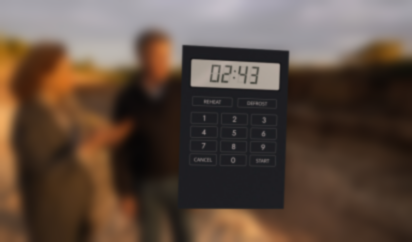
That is 2,43
